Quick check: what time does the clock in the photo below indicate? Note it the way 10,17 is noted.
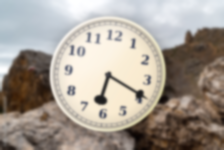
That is 6,19
